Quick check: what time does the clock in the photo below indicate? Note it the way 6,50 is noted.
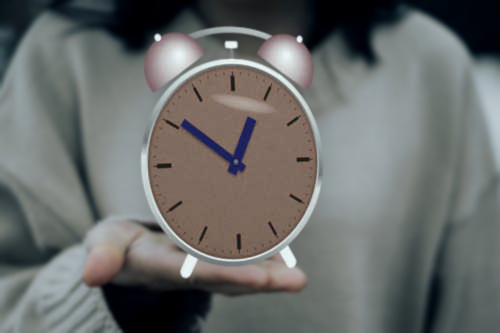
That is 12,51
